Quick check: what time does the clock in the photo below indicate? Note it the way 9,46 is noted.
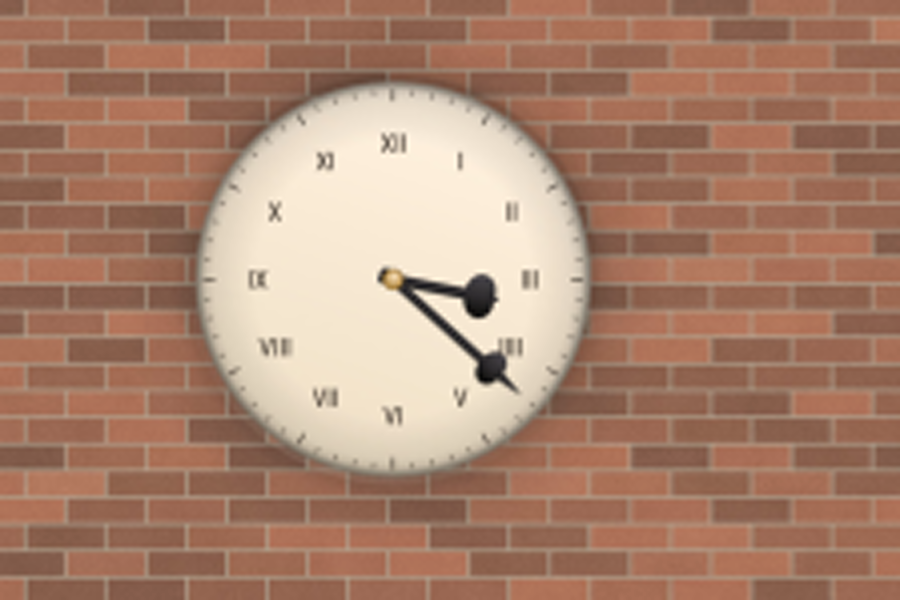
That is 3,22
